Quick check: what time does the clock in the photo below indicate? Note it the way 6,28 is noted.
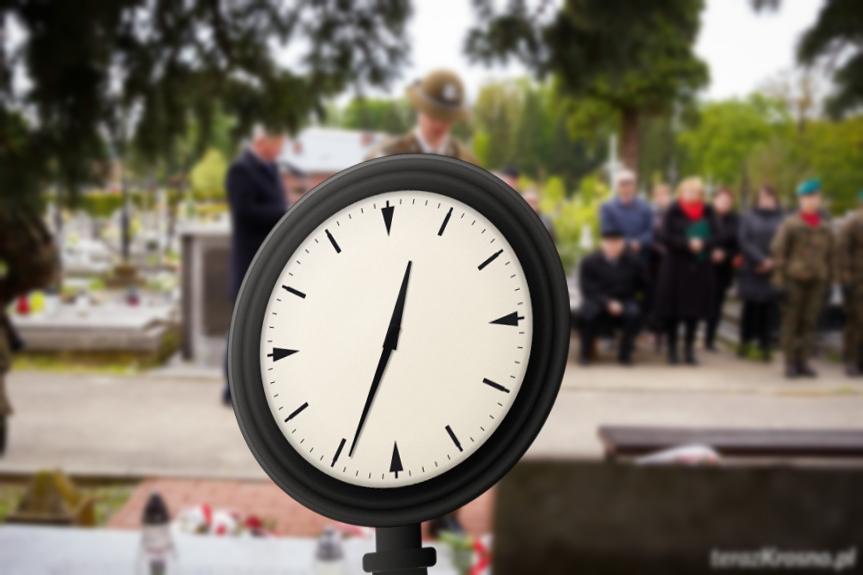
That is 12,34
